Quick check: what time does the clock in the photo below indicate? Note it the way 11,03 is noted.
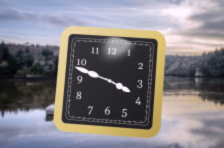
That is 3,48
